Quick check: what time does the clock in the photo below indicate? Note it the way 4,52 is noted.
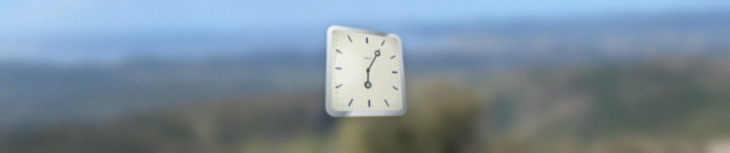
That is 6,05
